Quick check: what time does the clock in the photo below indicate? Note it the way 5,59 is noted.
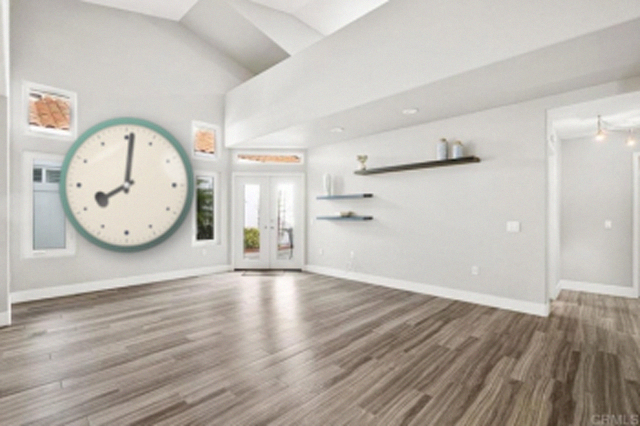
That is 8,01
